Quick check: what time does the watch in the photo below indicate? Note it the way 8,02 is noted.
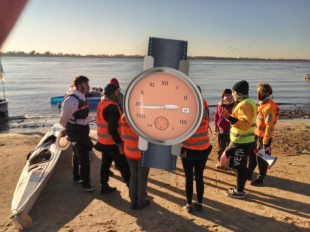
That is 2,44
